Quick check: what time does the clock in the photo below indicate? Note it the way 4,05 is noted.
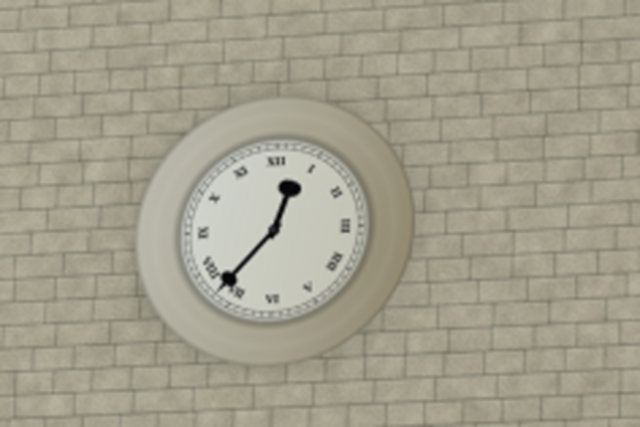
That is 12,37
